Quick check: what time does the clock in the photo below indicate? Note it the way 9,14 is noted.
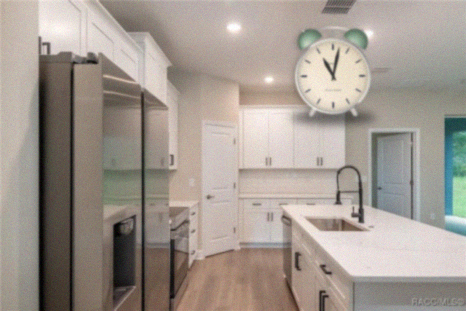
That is 11,02
